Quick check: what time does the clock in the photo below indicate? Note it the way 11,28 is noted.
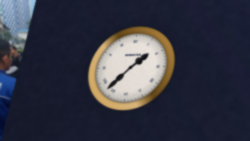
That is 1,37
